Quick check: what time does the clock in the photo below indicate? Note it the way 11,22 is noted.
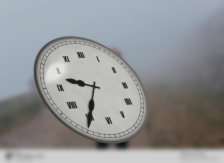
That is 9,35
